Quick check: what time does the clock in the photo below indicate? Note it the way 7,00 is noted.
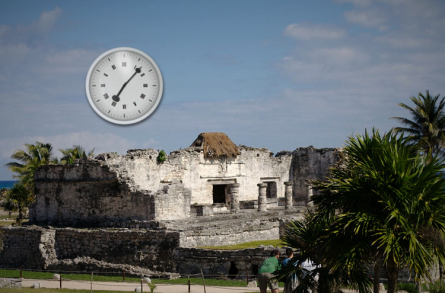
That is 7,07
